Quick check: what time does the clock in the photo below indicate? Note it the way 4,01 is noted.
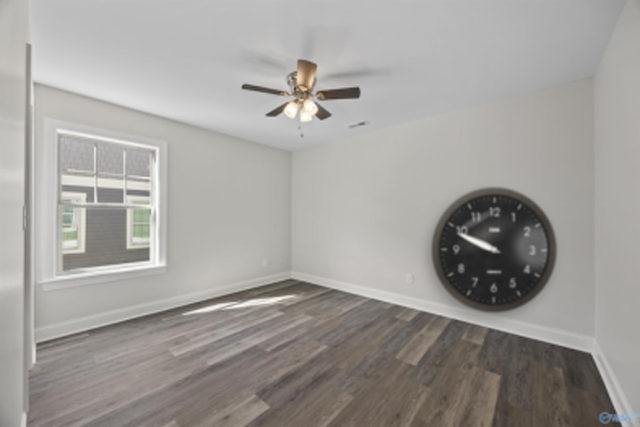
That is 9,49
